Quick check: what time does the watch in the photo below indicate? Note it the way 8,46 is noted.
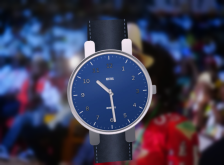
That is 10,29
